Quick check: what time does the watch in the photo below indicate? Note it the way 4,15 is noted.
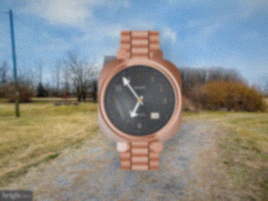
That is 6,54
